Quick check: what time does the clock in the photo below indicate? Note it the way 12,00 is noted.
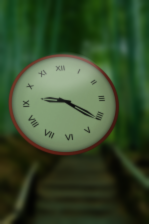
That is 9,21
